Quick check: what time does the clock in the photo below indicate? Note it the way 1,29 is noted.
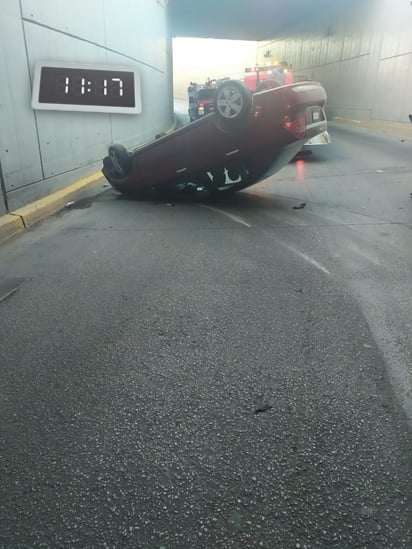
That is 11,17
